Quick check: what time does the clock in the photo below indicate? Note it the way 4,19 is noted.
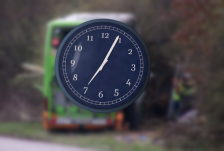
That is 7,04
